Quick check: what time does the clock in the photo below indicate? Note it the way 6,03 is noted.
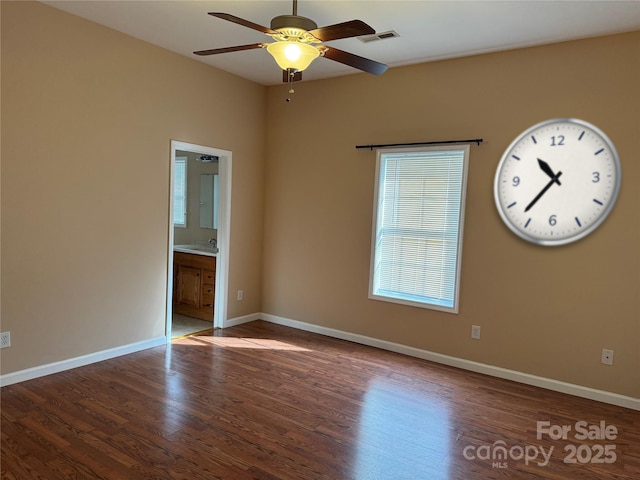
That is 10,37
